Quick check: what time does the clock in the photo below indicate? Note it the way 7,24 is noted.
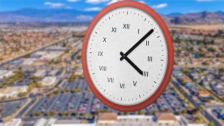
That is 4,08
